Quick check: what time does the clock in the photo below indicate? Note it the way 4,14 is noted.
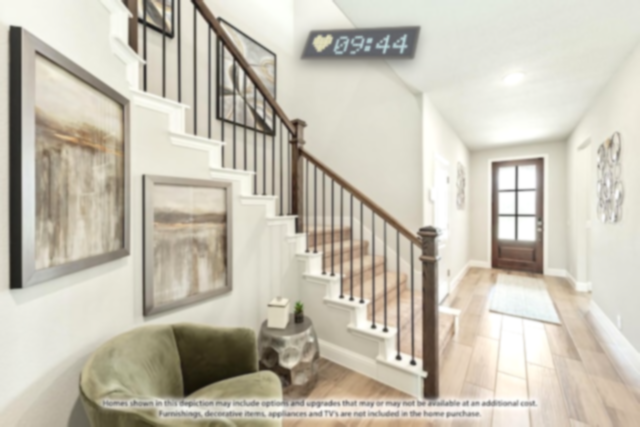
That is 9,44
